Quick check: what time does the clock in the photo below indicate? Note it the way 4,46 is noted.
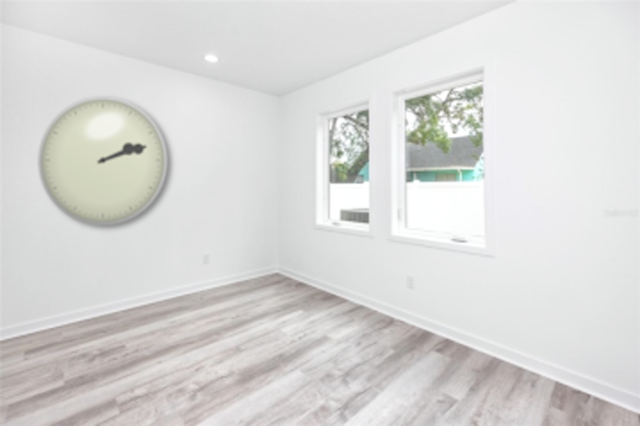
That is 2,12
